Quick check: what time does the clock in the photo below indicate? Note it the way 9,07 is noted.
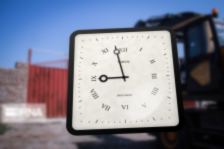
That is 8,58
